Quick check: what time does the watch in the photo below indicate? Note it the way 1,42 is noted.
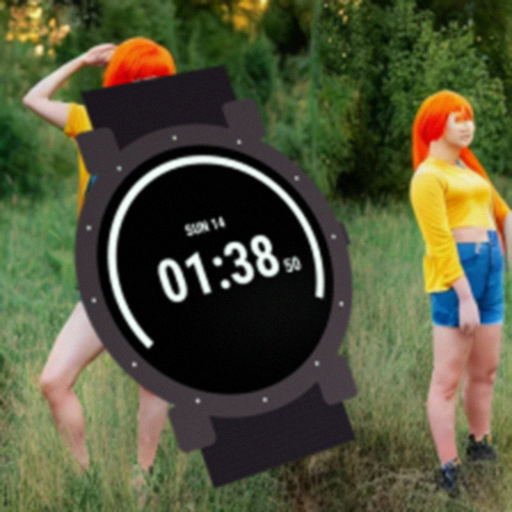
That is 1,38
